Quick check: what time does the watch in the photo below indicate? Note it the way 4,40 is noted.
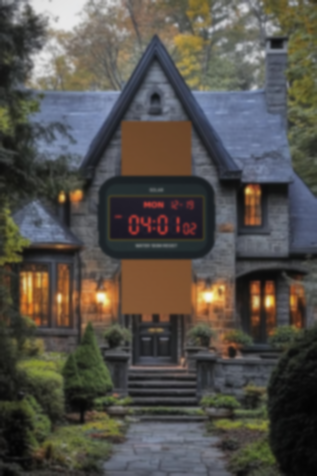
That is 4,01
